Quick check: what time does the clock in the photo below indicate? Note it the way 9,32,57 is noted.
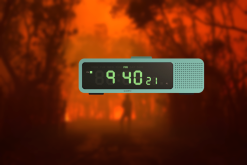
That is 9,40,21
